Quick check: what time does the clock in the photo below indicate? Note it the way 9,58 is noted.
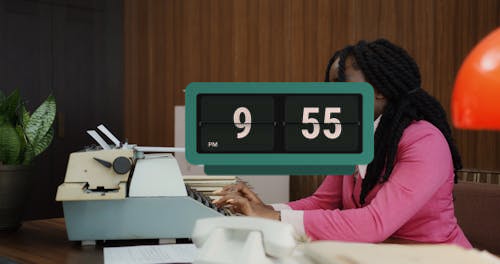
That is 9,55
